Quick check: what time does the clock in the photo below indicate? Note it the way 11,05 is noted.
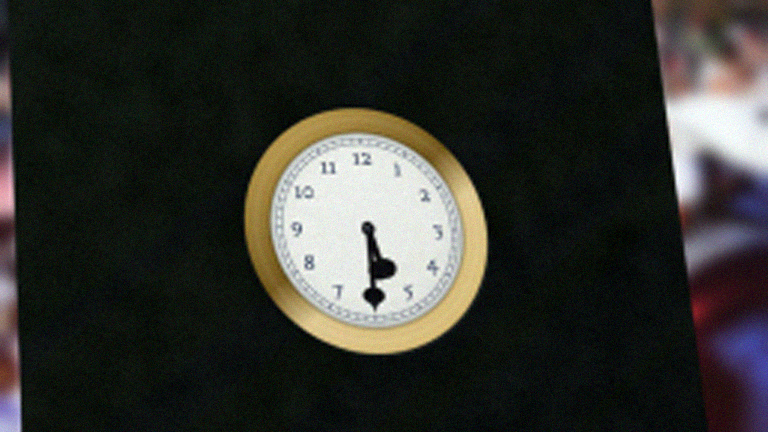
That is 5,30
